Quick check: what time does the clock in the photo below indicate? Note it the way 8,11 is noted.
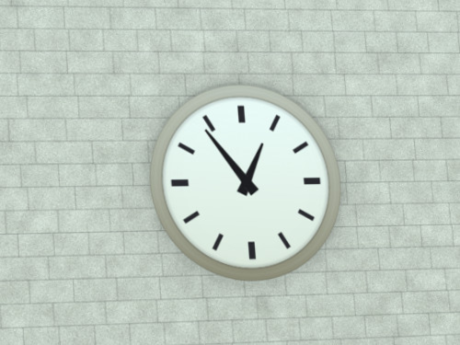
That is 12,54
